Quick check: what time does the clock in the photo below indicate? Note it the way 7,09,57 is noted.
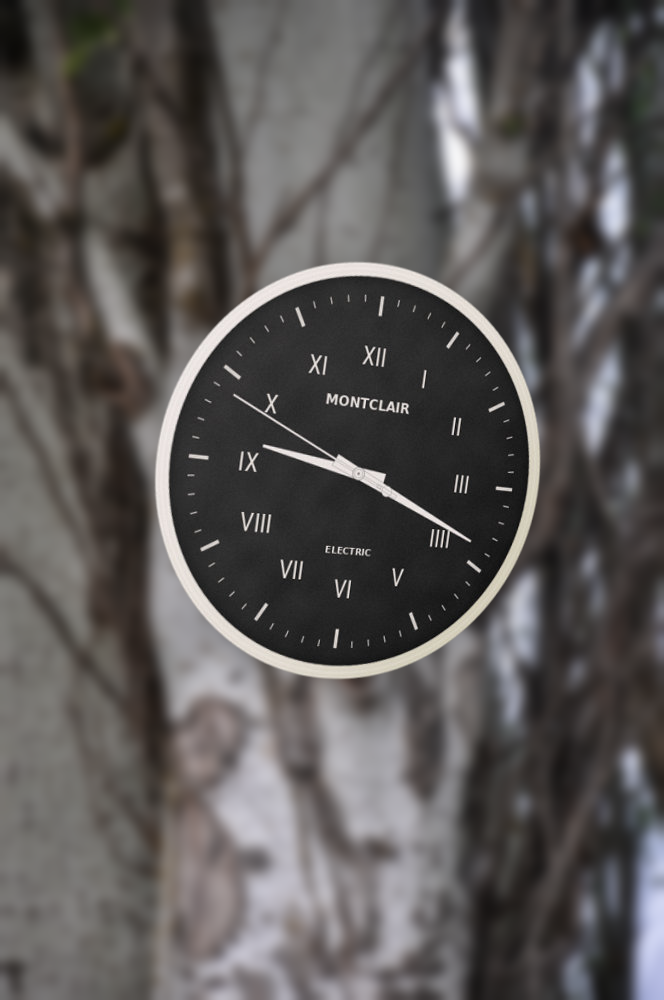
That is 9,18,49
